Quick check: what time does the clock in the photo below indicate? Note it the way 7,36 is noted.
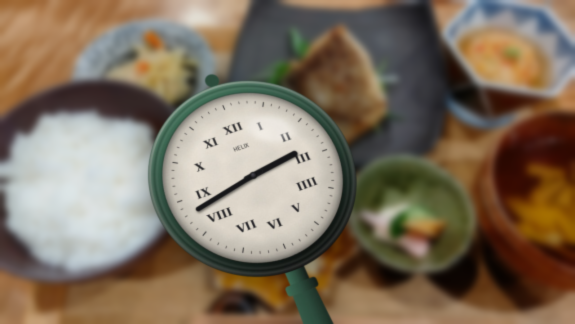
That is 2,43
